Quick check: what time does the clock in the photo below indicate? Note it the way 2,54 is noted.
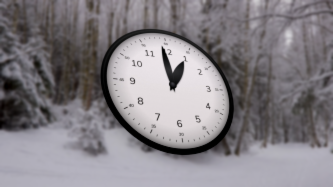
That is 12,59
